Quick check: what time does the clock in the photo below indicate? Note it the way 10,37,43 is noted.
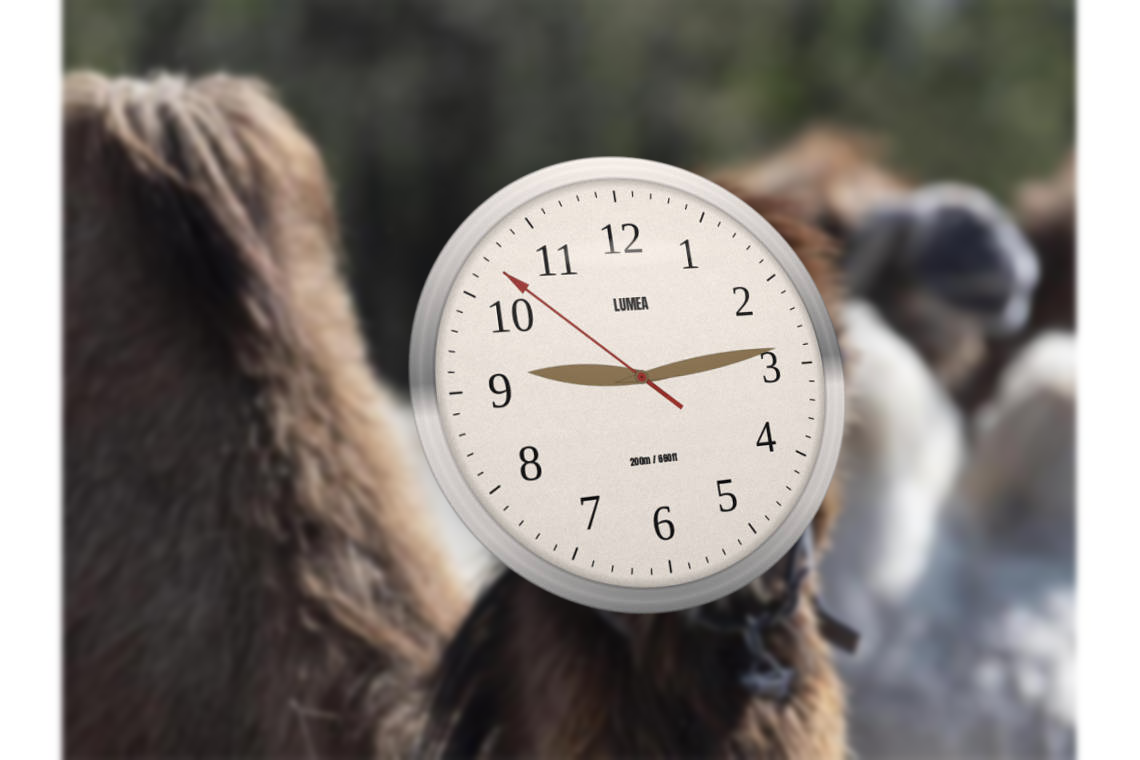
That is 9,13,52
